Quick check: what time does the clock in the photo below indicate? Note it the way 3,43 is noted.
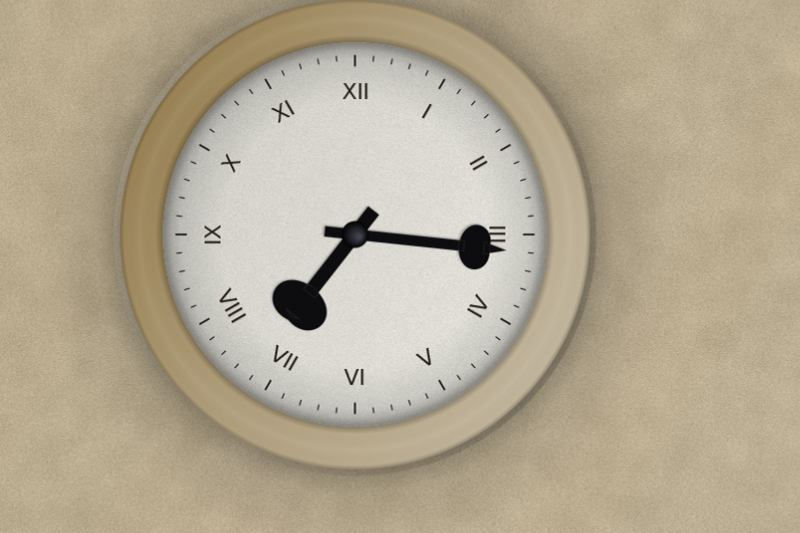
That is 7,16
